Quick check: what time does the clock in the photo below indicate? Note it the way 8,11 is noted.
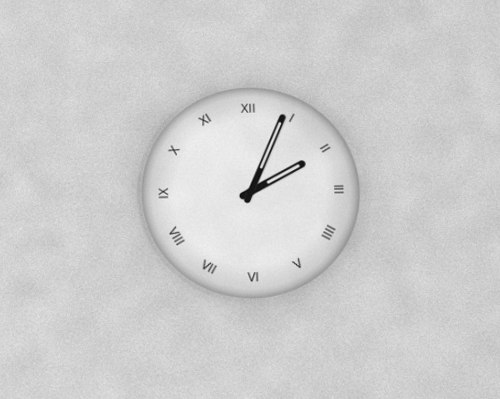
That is 2,04
